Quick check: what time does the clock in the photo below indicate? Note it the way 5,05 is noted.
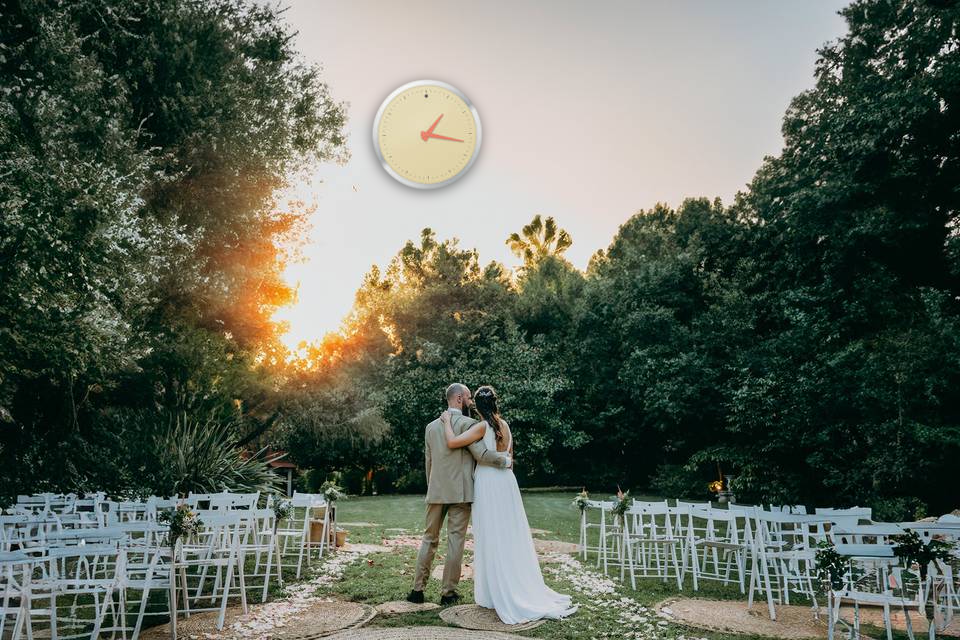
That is 1,17
